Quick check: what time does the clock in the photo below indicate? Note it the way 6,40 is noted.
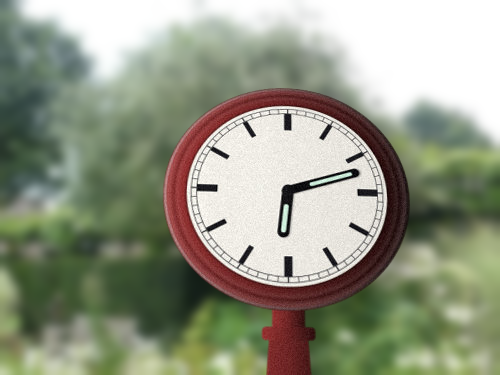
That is 6,12
